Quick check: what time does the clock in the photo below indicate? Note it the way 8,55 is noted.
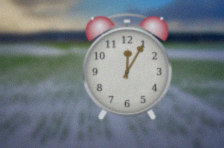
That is 12,05
